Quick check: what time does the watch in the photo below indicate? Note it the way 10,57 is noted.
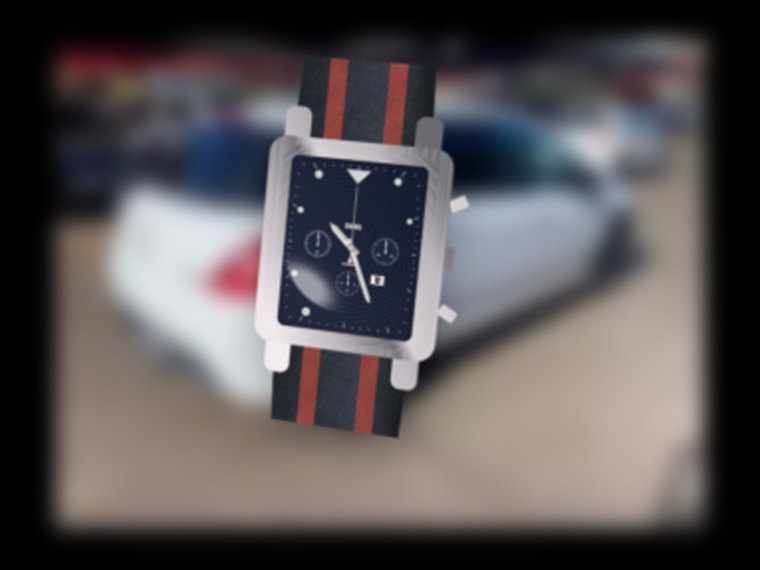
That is 10,26
